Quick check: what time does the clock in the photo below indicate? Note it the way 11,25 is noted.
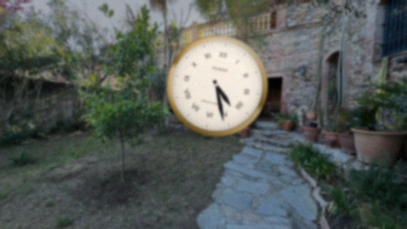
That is 4,26
